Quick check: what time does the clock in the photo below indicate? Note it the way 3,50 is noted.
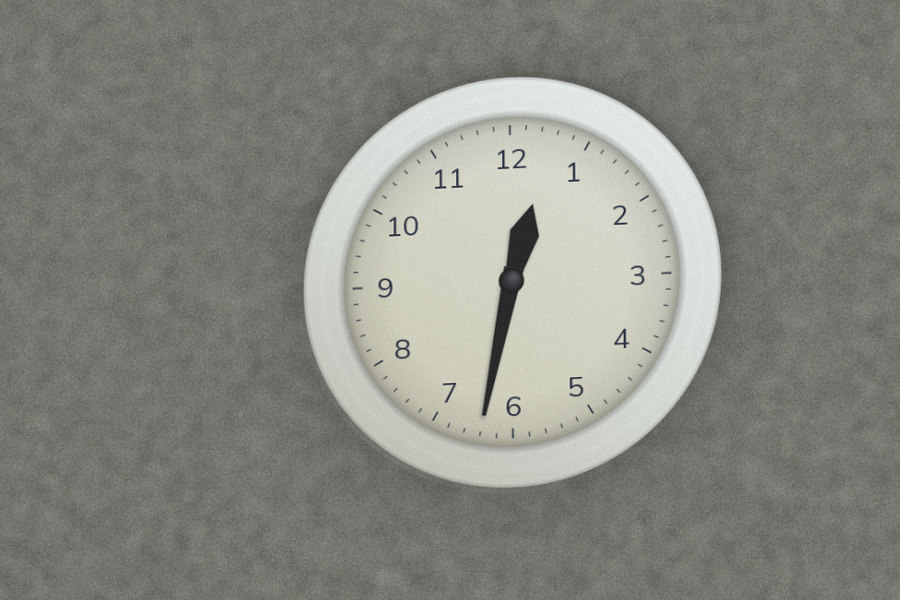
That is 12,32
